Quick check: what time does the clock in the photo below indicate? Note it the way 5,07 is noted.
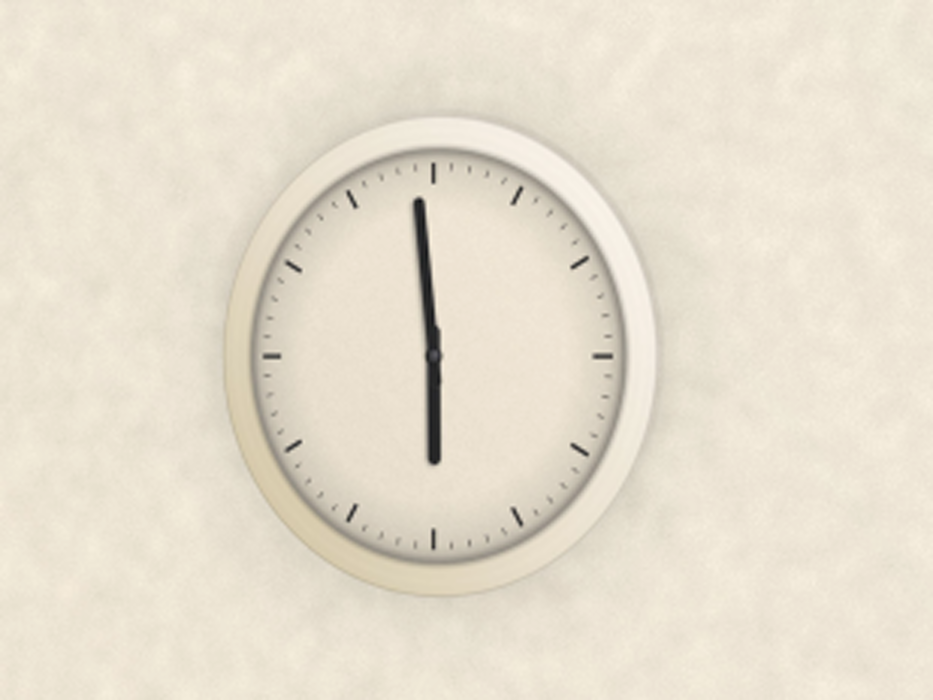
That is 5,59
